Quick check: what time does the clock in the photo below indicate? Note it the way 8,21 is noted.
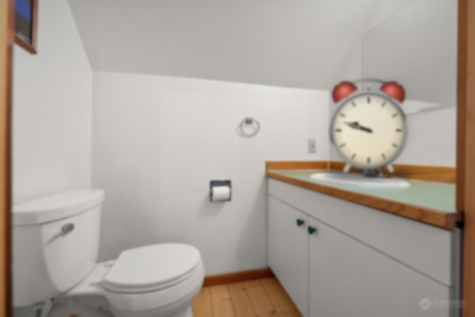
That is 9,48
